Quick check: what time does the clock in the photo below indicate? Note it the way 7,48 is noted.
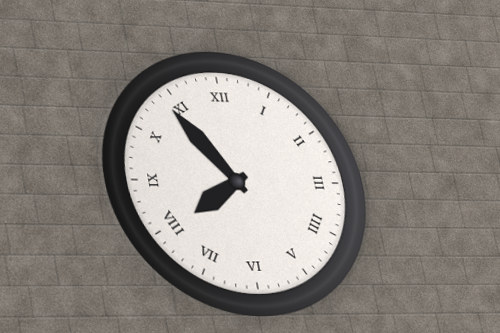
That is 7,54
